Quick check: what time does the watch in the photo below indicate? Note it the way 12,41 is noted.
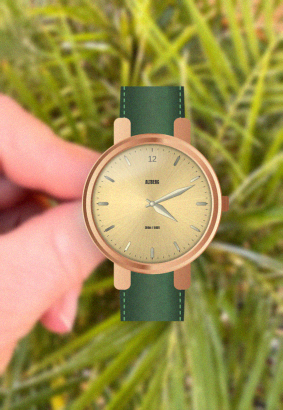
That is 4,11
